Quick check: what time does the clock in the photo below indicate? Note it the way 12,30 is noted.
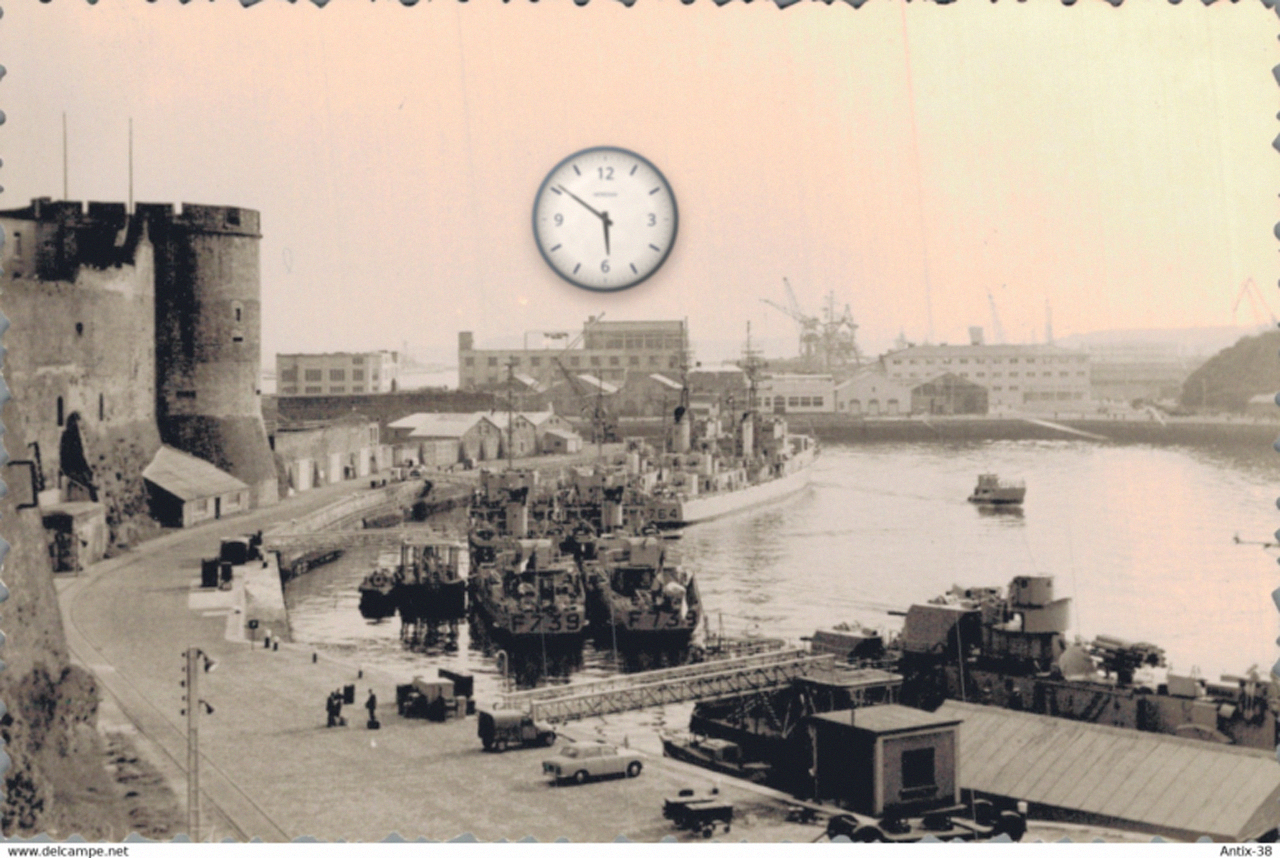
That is 5,51
